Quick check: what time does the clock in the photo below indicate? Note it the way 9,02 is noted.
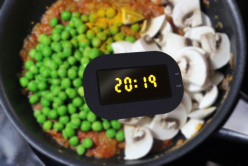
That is 20,19
